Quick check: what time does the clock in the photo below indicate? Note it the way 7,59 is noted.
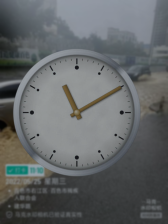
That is 11,10
